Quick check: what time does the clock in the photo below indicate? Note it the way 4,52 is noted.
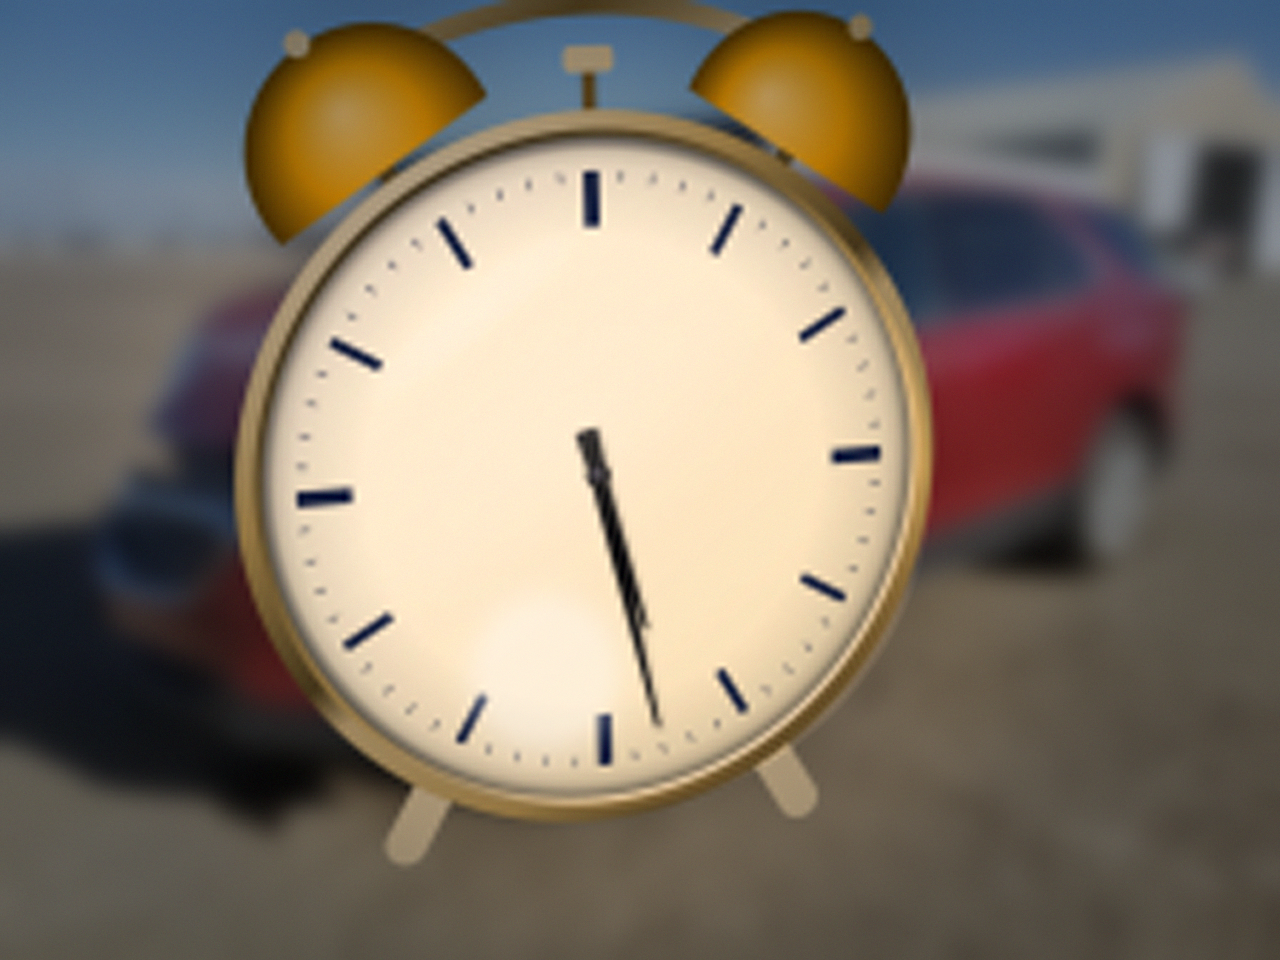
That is 5,28
